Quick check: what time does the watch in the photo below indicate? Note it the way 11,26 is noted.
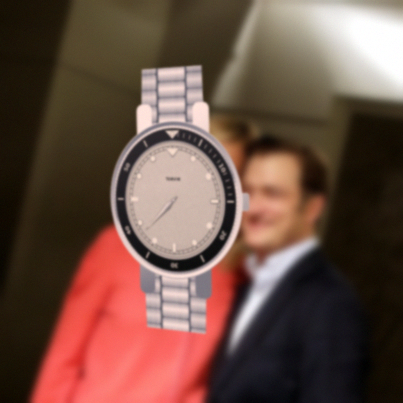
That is 7,38
